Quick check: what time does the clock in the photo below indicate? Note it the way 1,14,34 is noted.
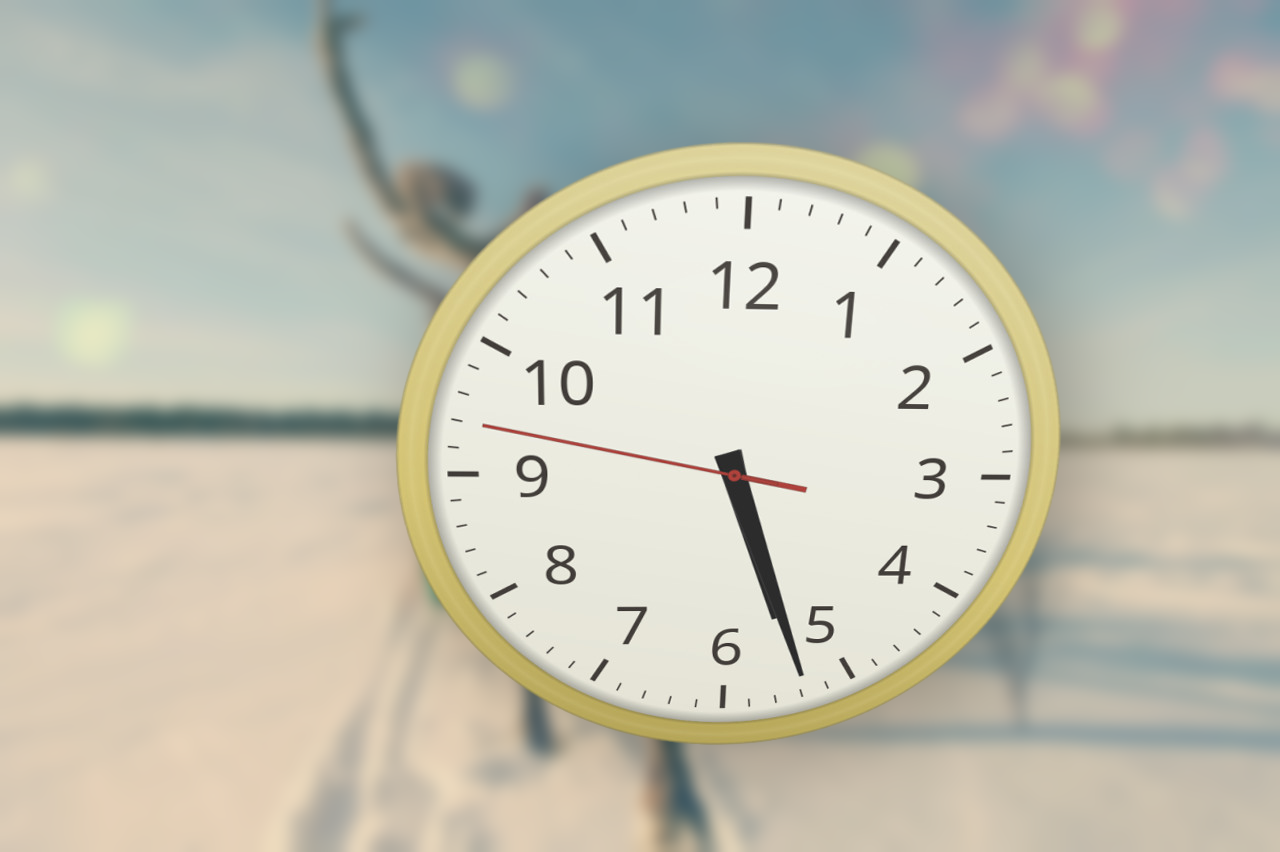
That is 5,26,47
